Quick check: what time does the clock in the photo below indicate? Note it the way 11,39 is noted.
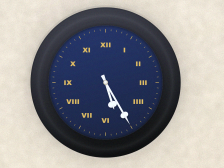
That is 5,25
